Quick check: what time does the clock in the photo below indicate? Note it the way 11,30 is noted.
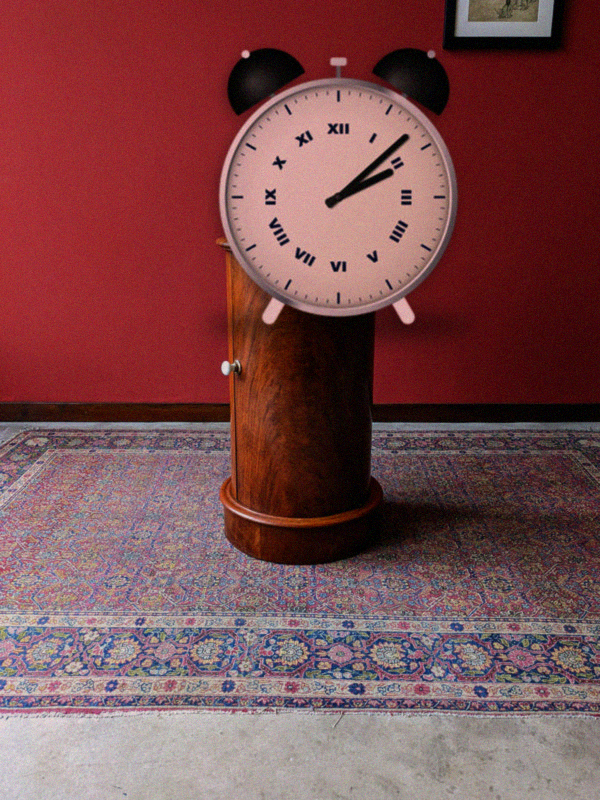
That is 2,08
